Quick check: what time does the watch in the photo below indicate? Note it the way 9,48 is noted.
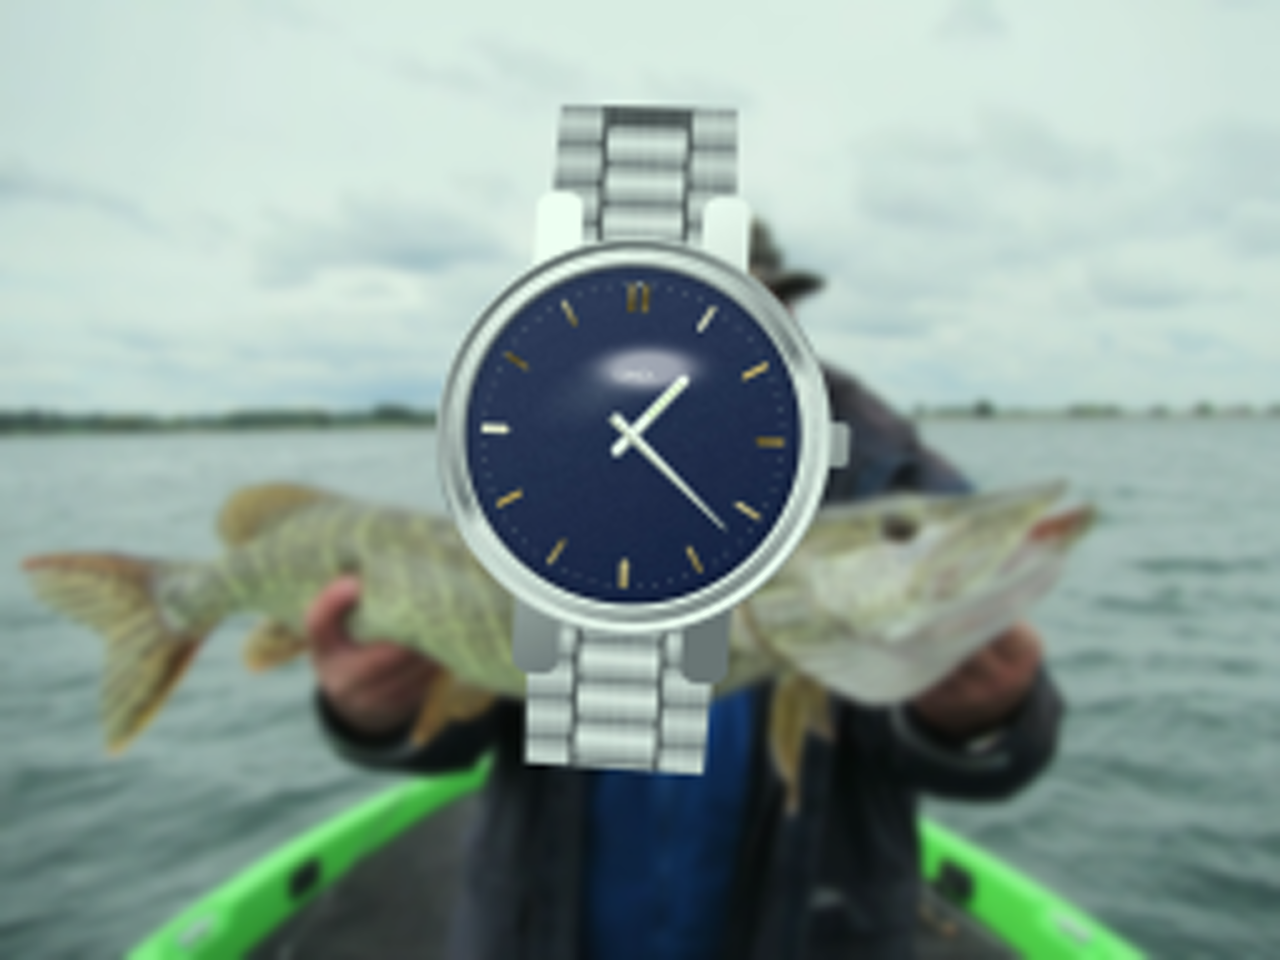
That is 1,22
